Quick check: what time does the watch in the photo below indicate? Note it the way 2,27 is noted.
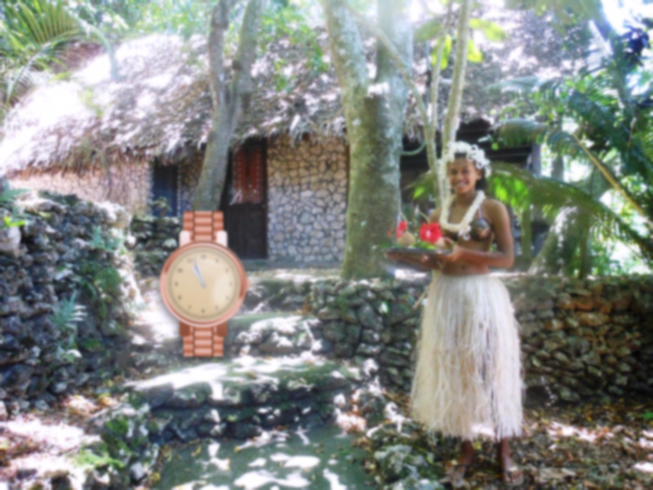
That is 10,57
